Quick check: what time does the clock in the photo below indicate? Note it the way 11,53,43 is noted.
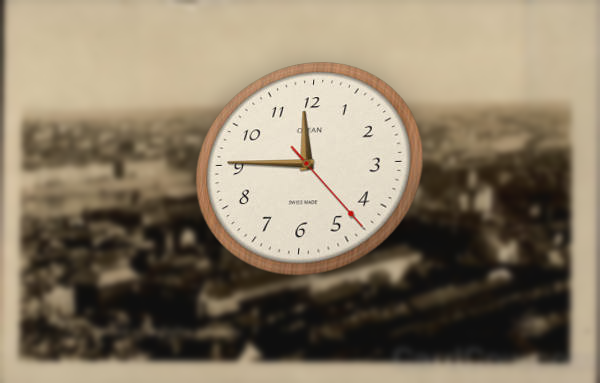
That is 11,45,23
